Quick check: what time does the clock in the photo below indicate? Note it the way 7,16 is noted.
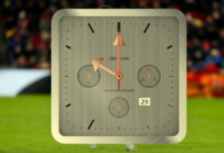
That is 10,00
